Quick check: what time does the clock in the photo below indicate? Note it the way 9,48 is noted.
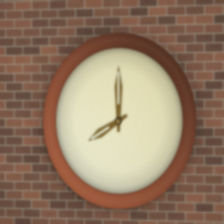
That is 8,00
